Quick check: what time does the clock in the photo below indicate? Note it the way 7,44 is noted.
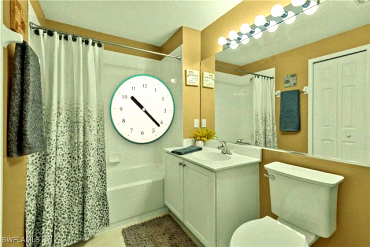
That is 10,22
